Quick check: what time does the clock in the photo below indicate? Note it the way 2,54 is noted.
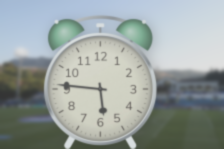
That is 5,46
